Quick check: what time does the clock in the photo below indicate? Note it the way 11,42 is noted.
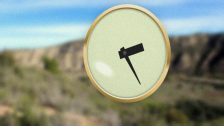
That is 2,25
